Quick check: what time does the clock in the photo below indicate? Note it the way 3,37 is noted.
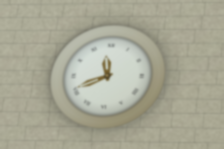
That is 11,41
